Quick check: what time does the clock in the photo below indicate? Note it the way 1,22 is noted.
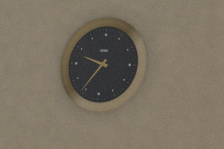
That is 9,36
